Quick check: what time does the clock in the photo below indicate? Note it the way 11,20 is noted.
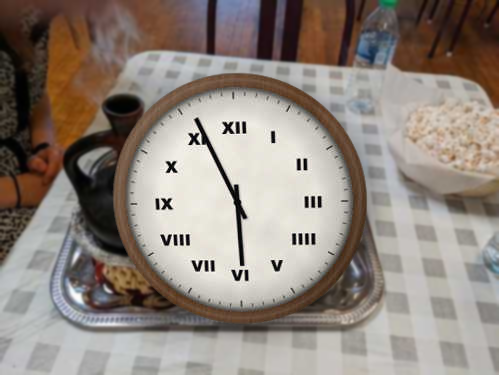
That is 5,56
